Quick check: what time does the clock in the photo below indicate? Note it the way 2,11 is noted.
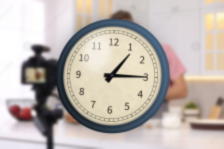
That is 1,15
